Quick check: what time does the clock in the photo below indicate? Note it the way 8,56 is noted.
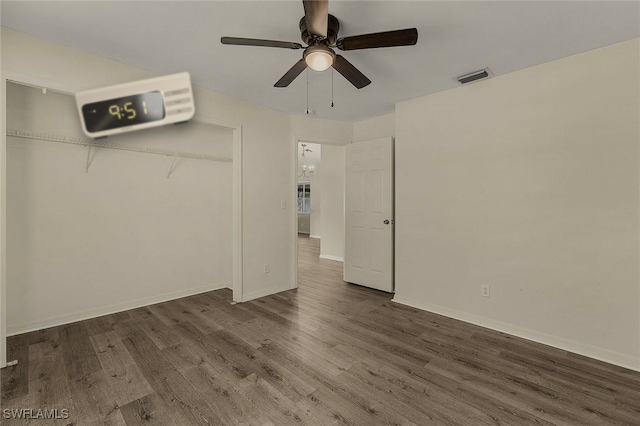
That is 9,51
